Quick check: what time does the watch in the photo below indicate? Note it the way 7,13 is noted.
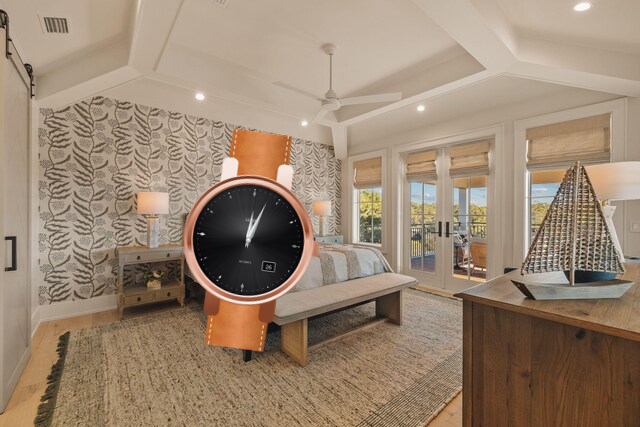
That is 12,03
